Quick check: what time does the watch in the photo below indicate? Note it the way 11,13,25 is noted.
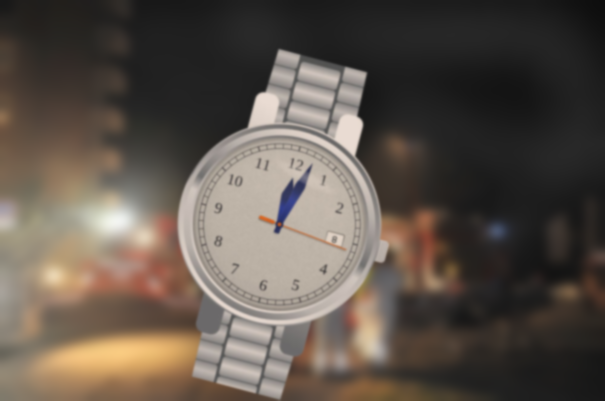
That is 12,02,16
